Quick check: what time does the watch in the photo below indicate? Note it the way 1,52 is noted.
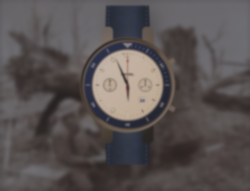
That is 5,56
